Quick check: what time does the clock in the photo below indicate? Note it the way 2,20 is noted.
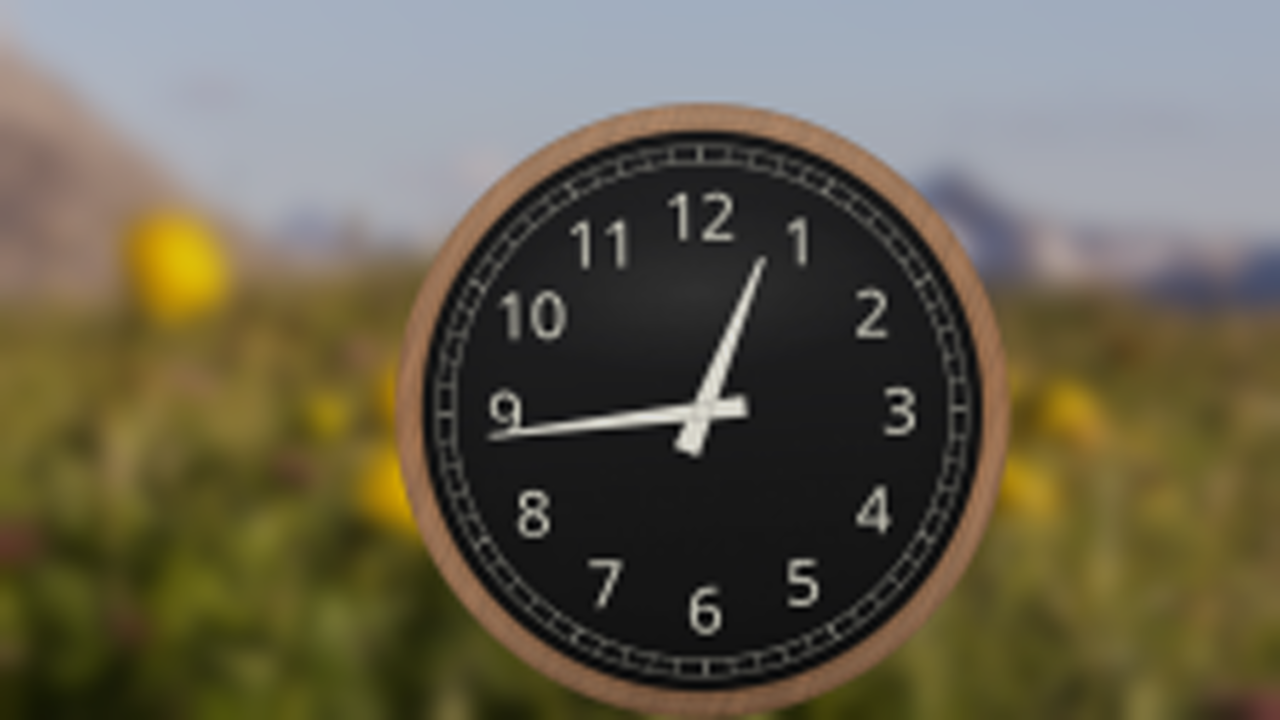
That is 12,44
